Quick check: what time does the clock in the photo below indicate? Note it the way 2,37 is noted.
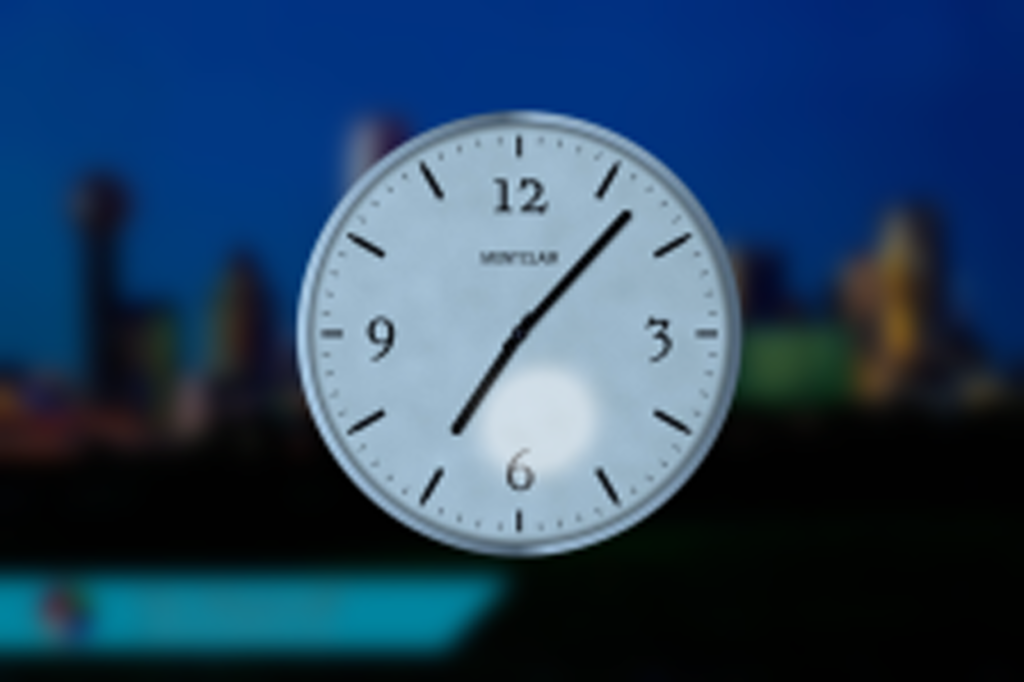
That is 7,07
